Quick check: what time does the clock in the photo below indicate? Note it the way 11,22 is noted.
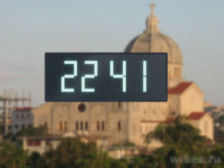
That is 22,41
